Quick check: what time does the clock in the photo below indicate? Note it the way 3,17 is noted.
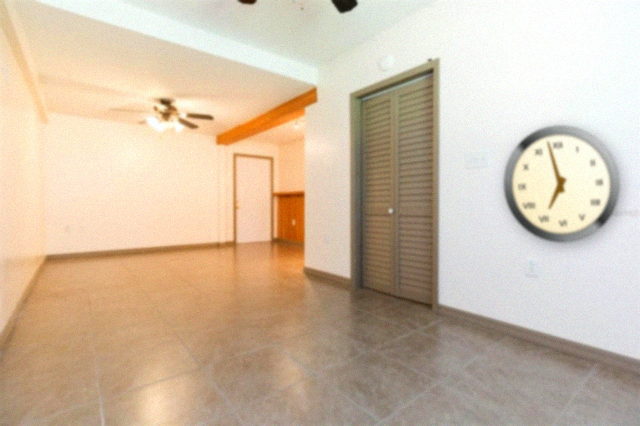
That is 6,58
